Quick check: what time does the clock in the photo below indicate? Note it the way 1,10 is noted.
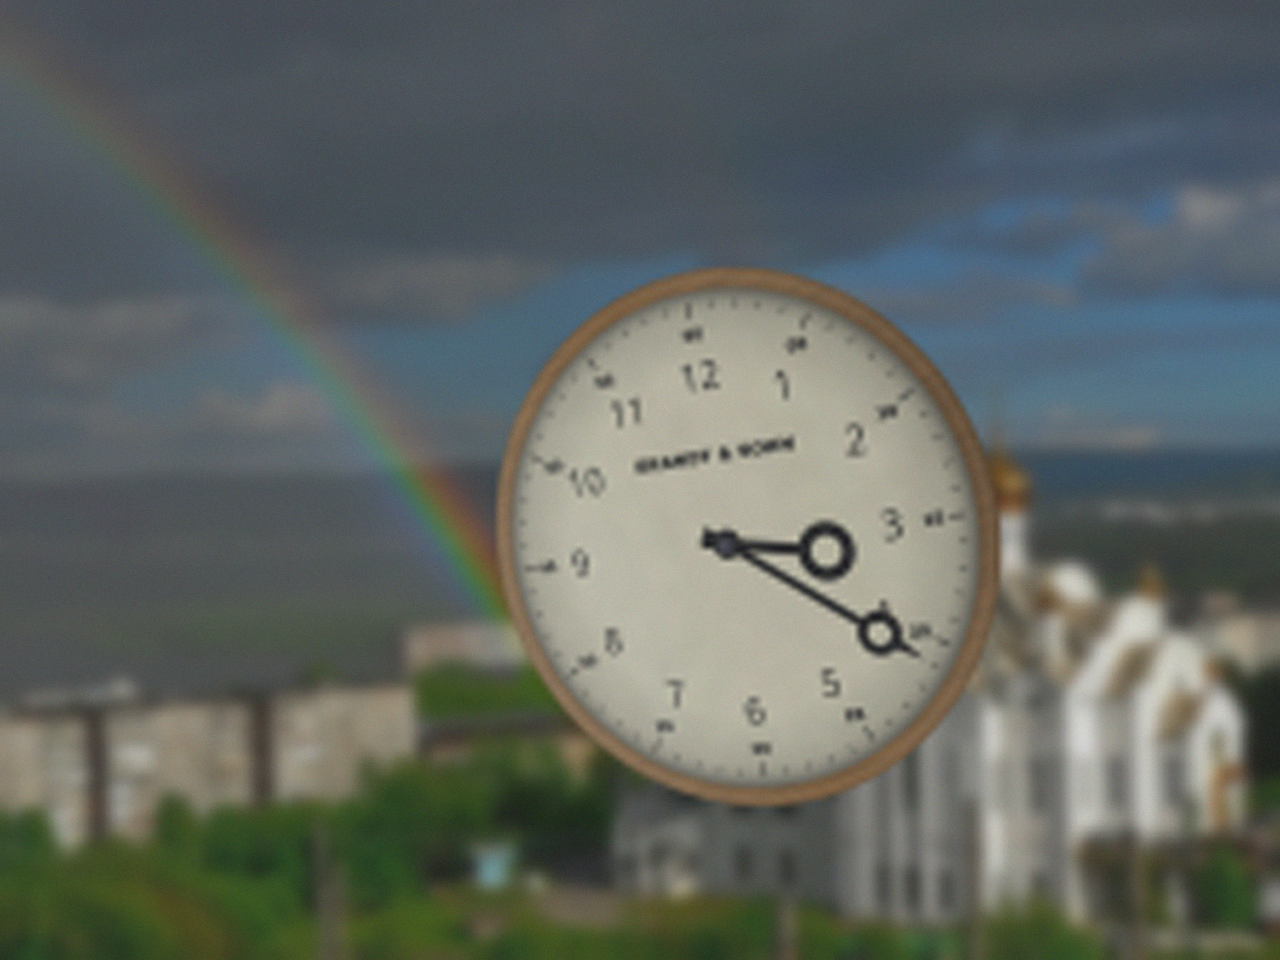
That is 3,21
